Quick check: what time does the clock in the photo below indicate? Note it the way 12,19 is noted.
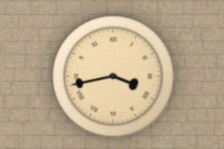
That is 3,43
